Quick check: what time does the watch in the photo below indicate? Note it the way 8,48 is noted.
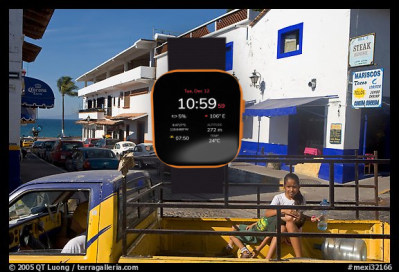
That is 10,59
